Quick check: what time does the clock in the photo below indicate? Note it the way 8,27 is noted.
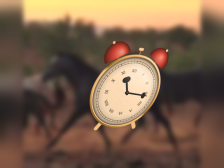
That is 11,16
